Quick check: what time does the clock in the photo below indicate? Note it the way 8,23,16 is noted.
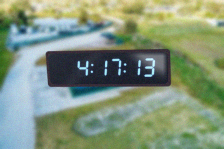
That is 4,17,13
